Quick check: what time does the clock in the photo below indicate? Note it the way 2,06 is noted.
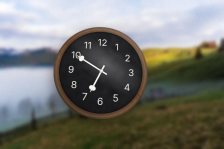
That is 6,50
